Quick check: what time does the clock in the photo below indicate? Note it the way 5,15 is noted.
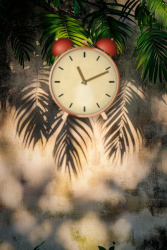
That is 11,11
